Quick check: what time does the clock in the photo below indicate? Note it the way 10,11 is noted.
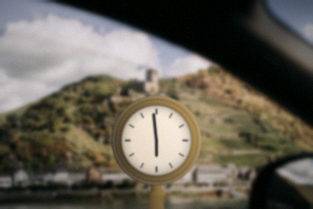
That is 5,59
